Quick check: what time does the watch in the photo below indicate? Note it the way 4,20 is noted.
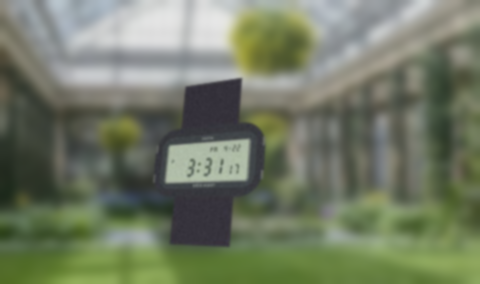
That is 3,31
